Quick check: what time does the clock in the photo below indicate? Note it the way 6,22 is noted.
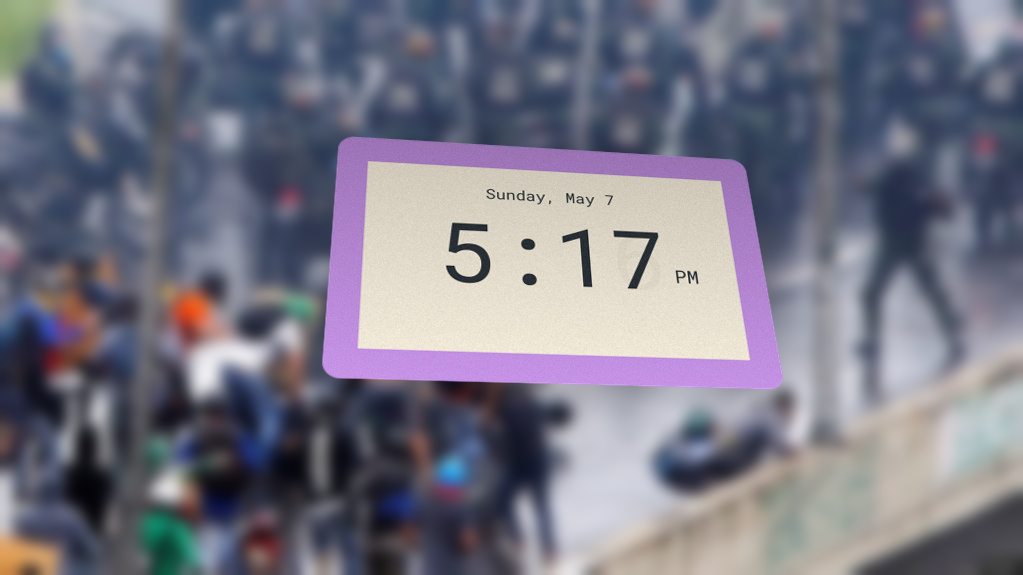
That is 5,17
